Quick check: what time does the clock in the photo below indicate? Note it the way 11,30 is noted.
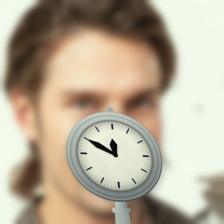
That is 11,50
